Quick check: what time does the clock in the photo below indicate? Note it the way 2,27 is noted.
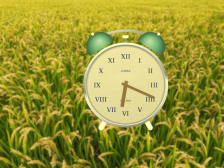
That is 6,19
